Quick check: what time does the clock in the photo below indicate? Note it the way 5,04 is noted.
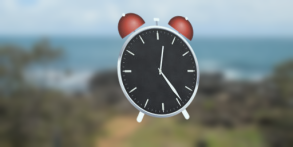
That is 12,24
